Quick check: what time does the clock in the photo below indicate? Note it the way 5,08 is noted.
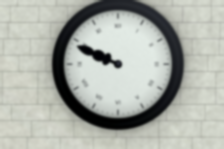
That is 9,49
